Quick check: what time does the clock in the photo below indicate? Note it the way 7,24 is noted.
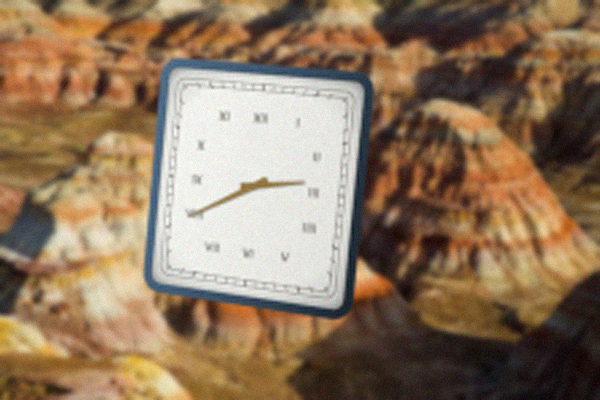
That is 2,40
